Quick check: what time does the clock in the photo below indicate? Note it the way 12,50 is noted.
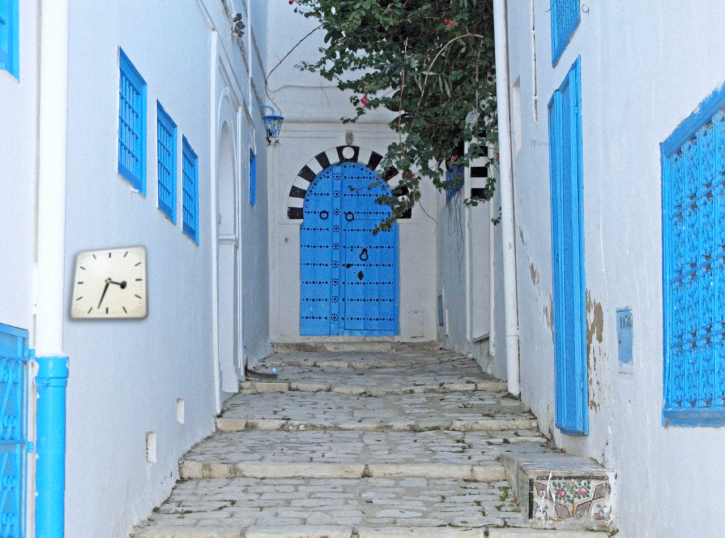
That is 3,33
